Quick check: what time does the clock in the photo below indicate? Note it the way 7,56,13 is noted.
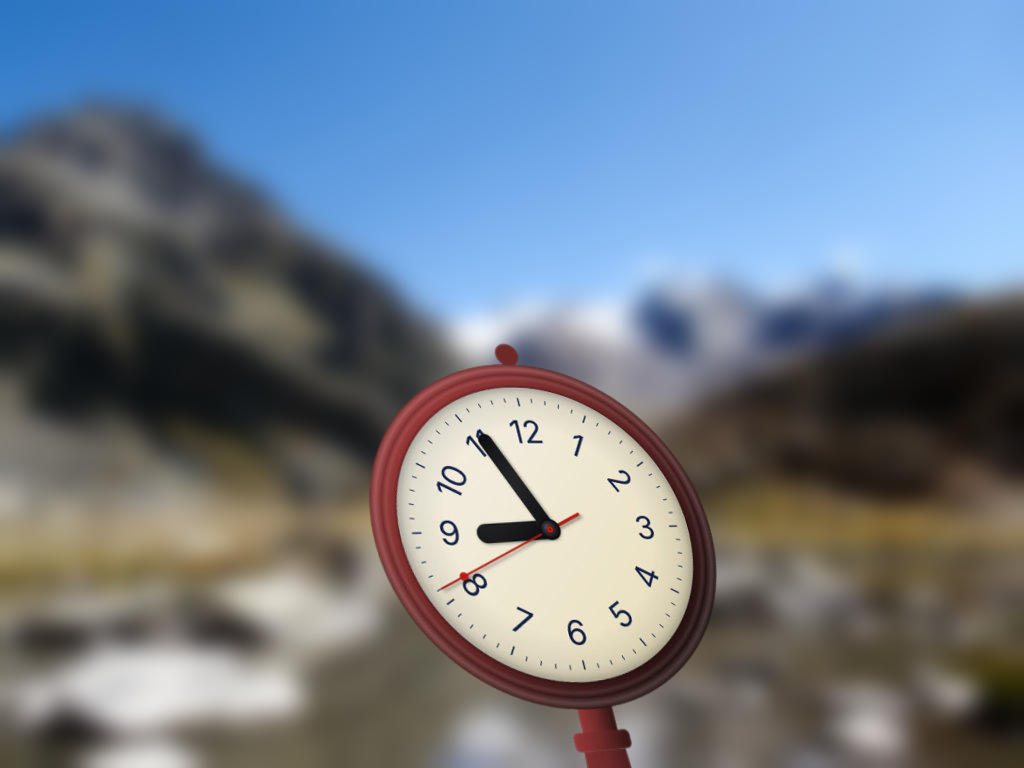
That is 8,55,41
